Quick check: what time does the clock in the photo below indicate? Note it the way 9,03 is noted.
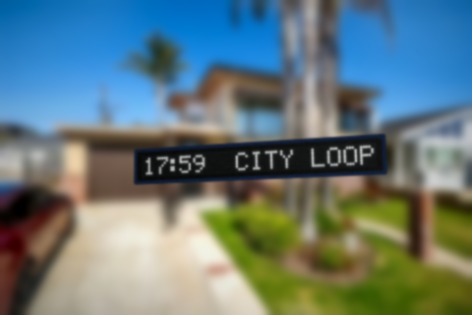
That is 17,59
